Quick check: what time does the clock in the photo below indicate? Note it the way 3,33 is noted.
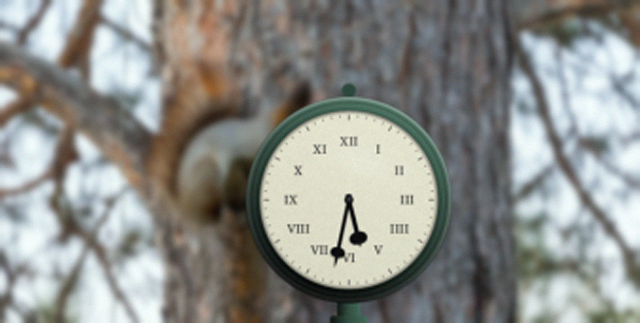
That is 5,32
